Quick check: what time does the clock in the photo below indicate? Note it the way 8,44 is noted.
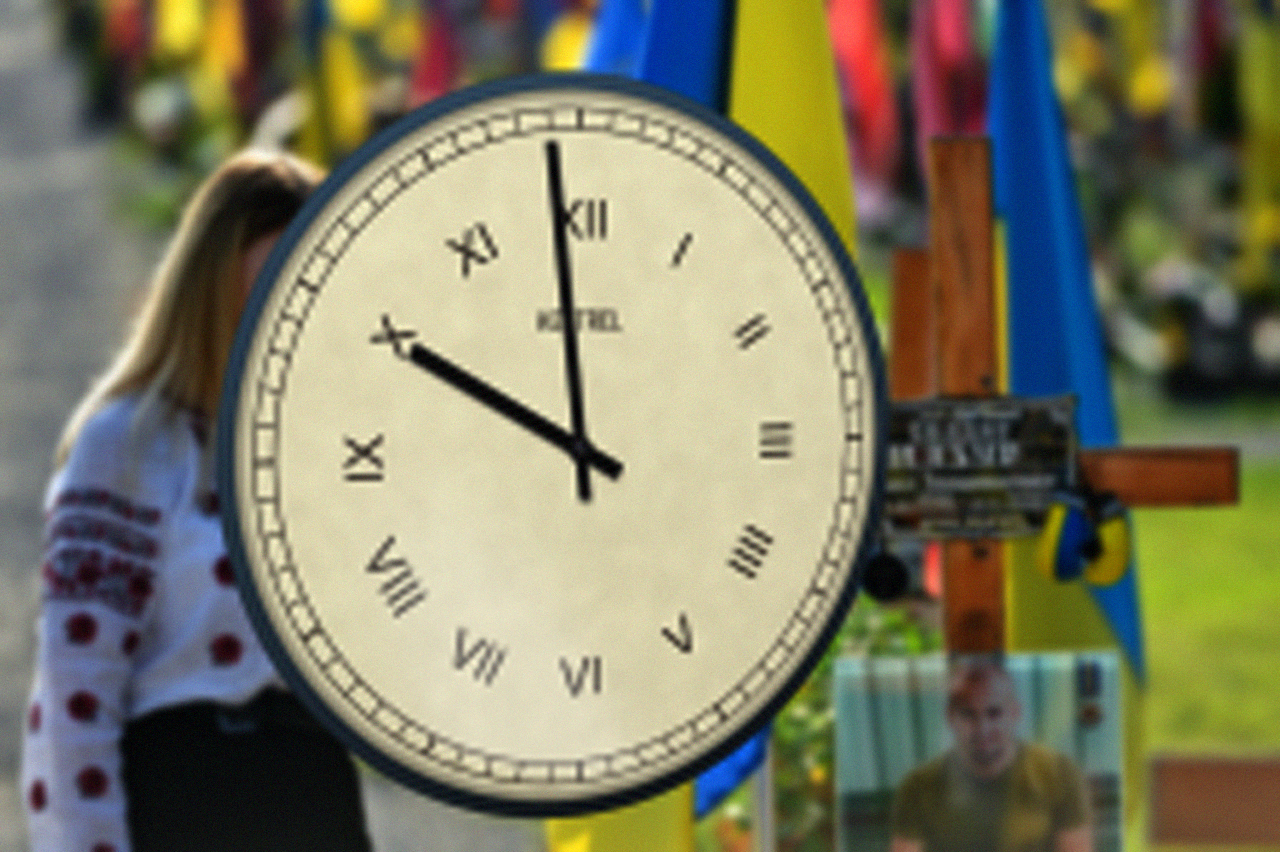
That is 9,59
